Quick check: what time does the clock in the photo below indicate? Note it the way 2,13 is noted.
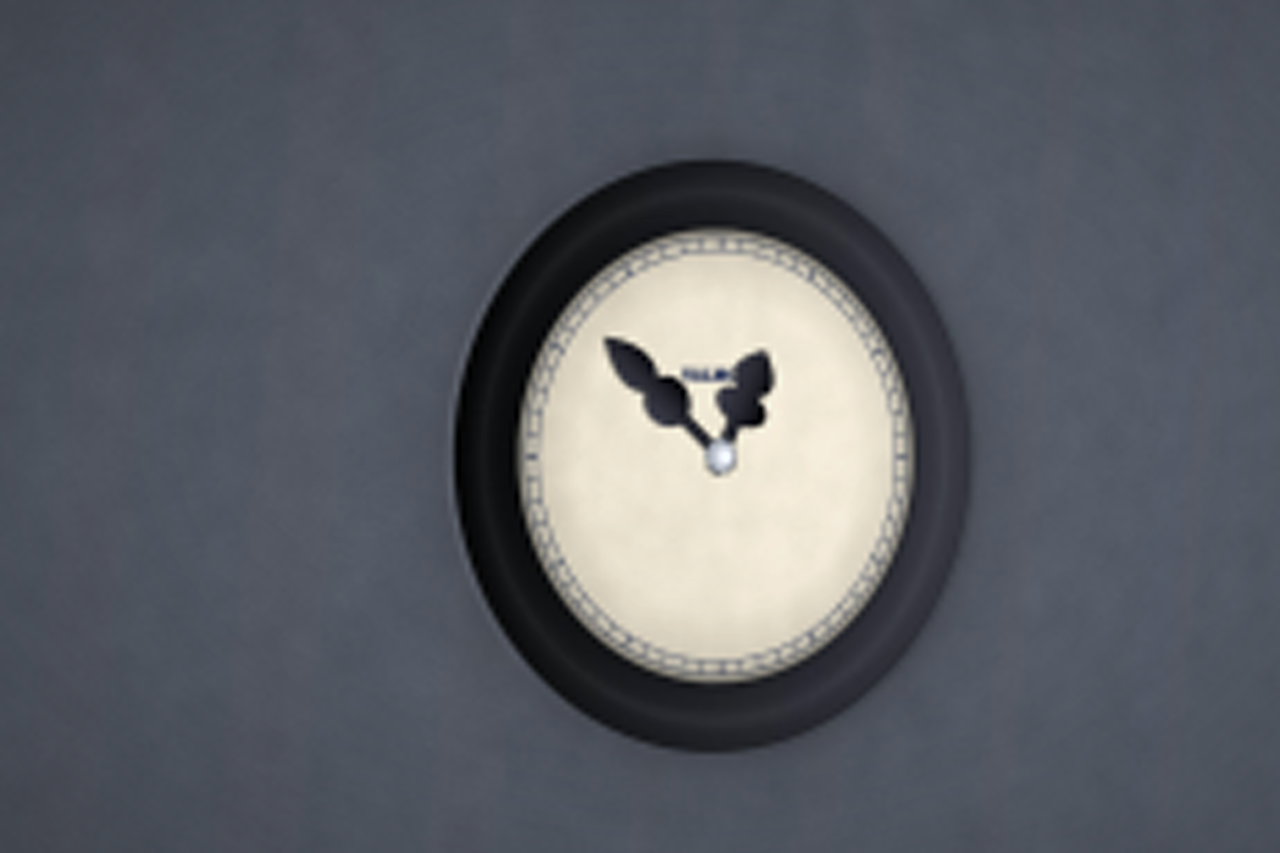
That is 12,52
